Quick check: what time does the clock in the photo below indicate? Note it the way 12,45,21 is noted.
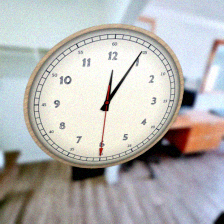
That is 12,04,30
